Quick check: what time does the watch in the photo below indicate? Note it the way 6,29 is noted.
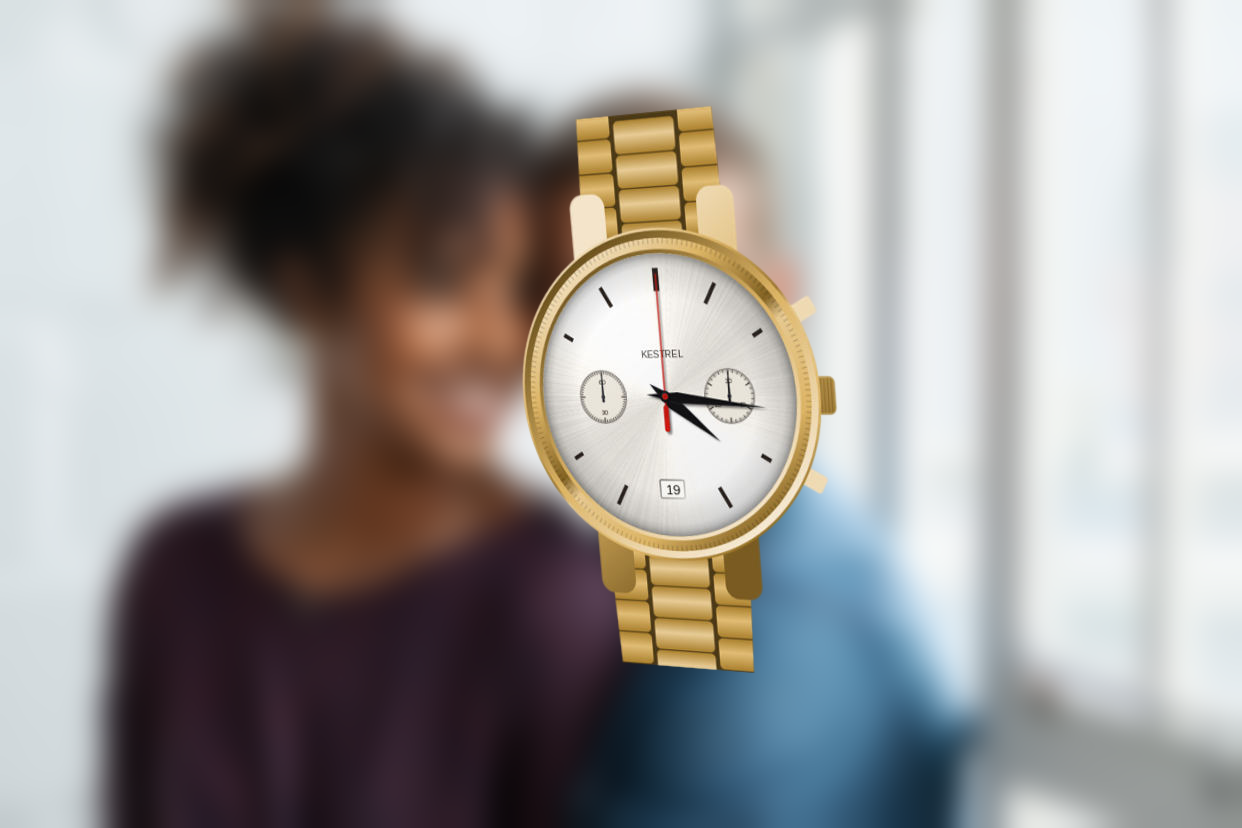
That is 4,16
